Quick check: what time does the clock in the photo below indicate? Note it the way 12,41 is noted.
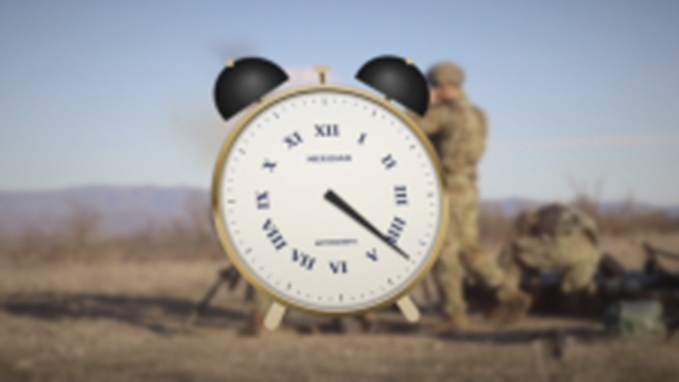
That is 4,22
